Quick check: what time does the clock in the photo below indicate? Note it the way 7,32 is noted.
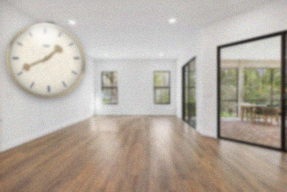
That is 1,41
